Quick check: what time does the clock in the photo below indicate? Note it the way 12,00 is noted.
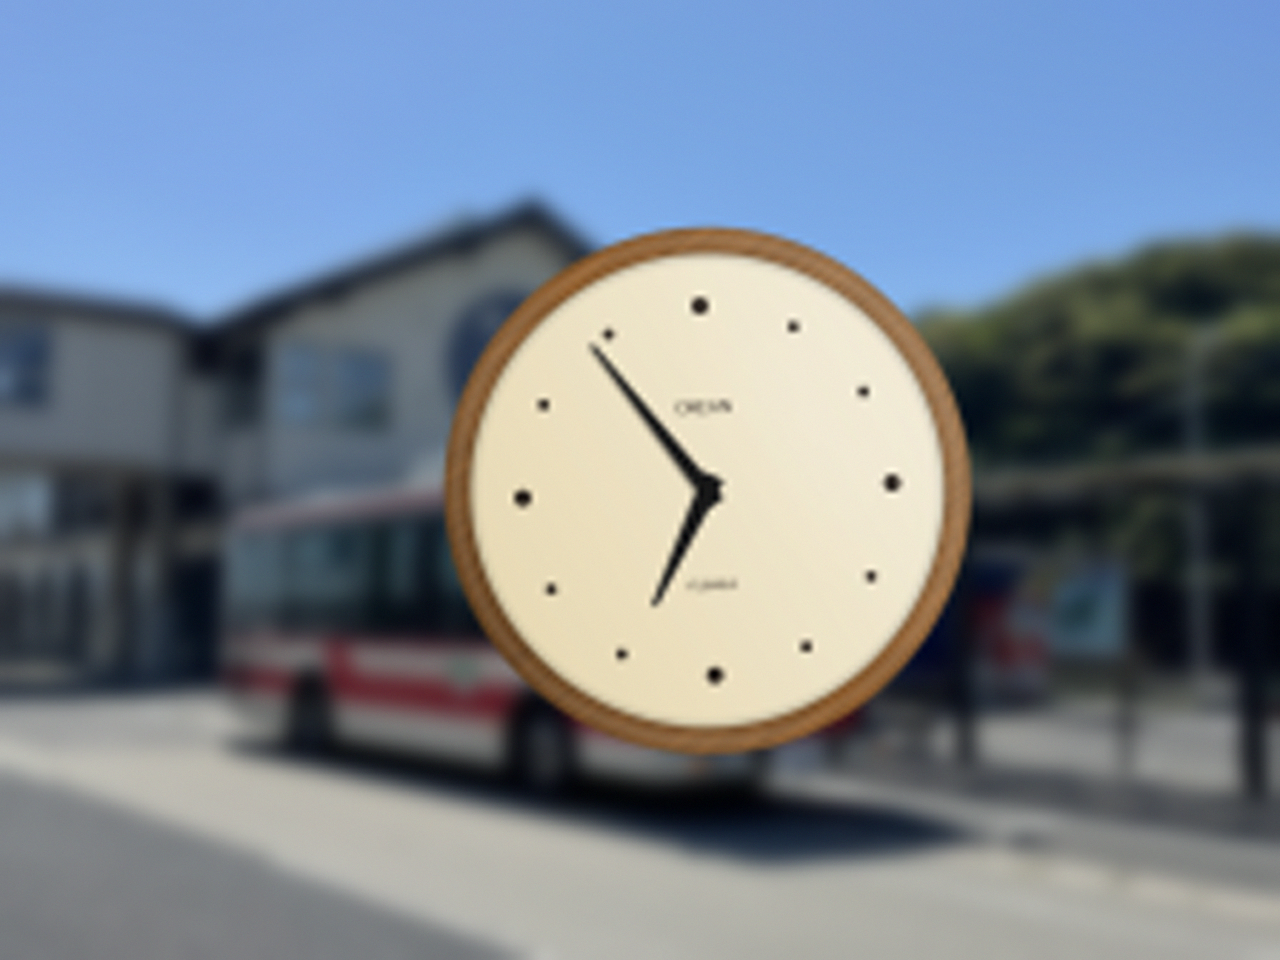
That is 6,54
